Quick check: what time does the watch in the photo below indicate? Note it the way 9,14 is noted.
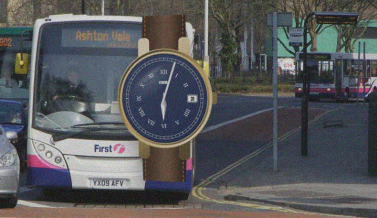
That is 6,03
